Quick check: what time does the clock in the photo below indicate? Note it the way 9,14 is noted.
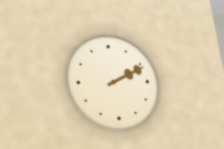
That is 2,11
